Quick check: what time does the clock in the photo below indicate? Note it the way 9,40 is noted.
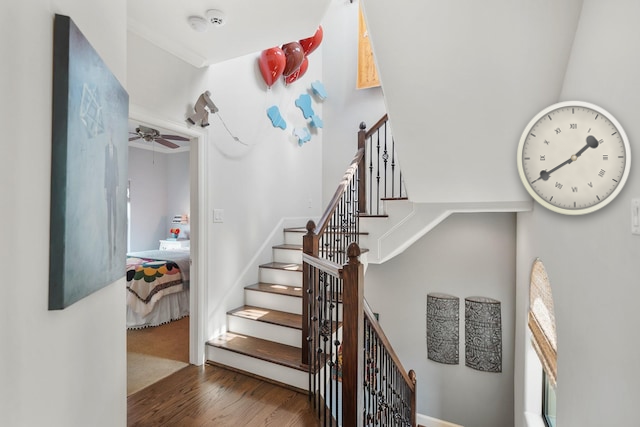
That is 1,40
